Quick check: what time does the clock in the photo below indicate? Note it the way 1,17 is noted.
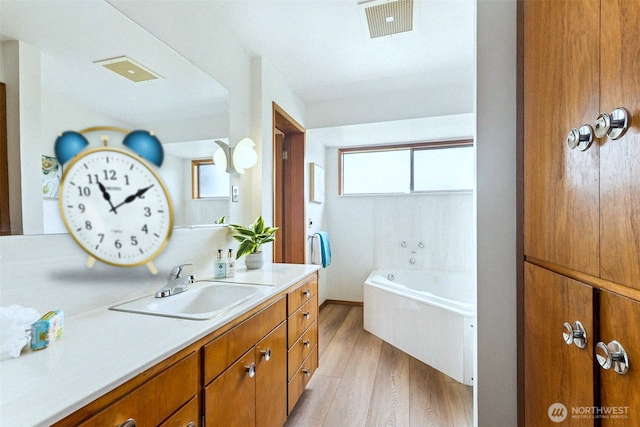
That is 11,10
